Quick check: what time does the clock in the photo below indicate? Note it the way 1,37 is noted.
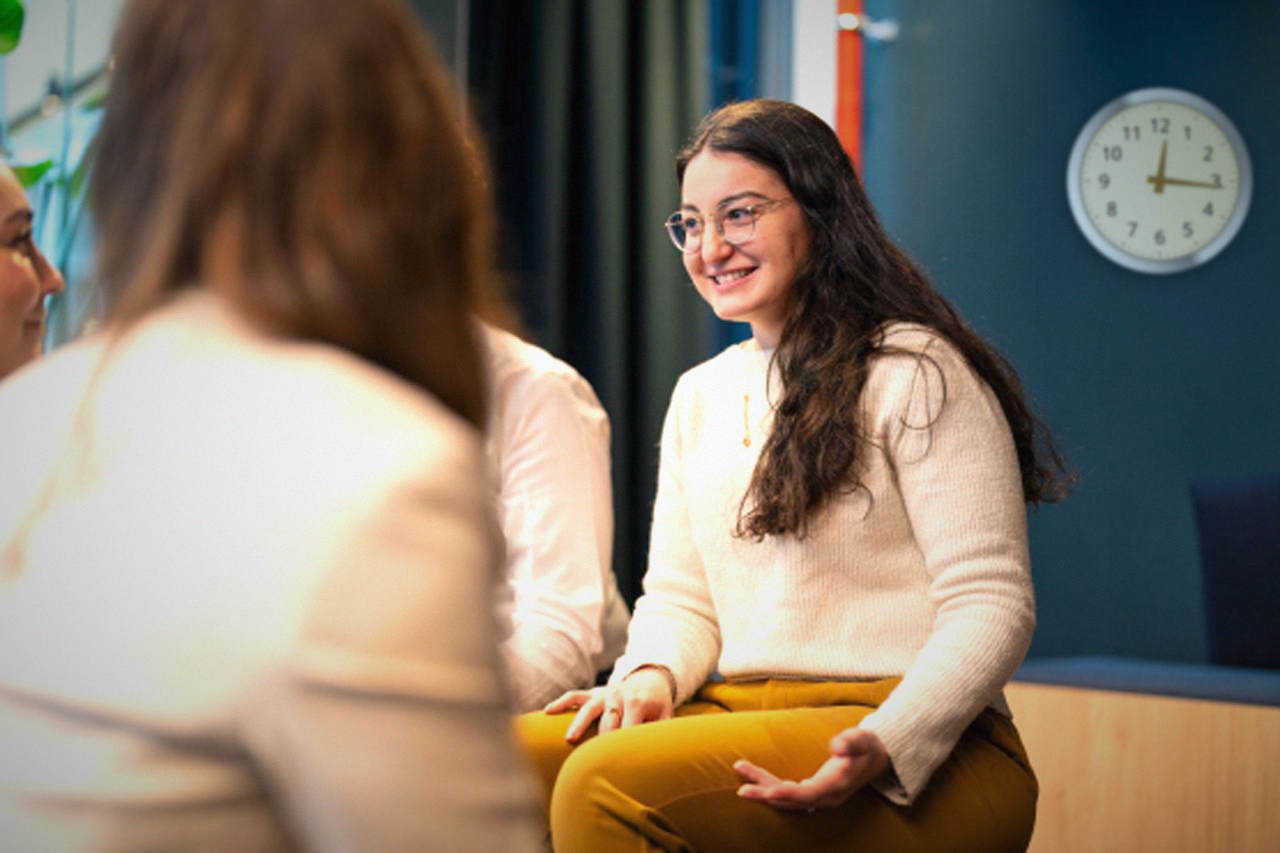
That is 12,16
